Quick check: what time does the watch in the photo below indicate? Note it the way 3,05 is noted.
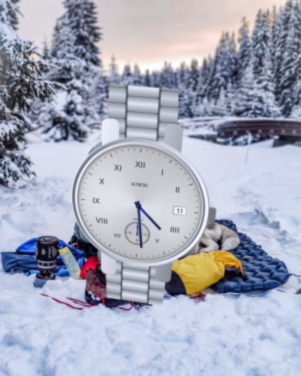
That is 4,29
